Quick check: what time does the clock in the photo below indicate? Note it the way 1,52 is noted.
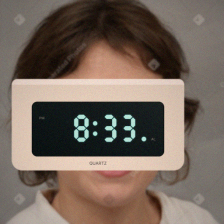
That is 8,33
